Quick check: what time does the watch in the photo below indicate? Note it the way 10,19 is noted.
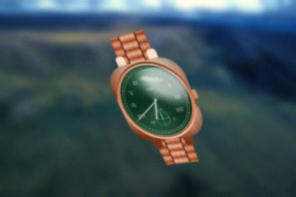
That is 6,40
